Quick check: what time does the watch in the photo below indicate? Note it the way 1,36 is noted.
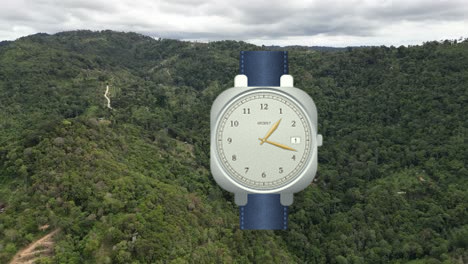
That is 1,18
